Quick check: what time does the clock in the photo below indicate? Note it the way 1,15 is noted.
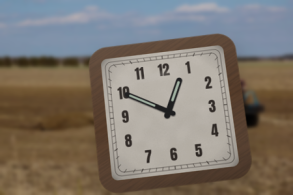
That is 12,50
